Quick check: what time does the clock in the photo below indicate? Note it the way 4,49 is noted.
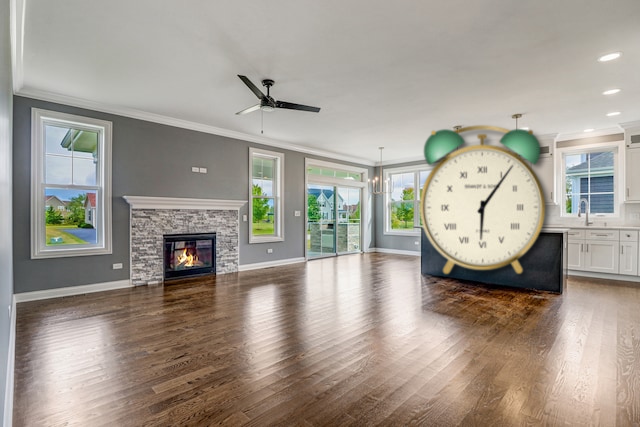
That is 6,06
